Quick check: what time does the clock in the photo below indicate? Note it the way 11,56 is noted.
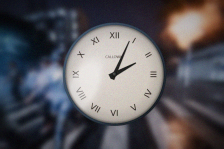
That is 2,04
